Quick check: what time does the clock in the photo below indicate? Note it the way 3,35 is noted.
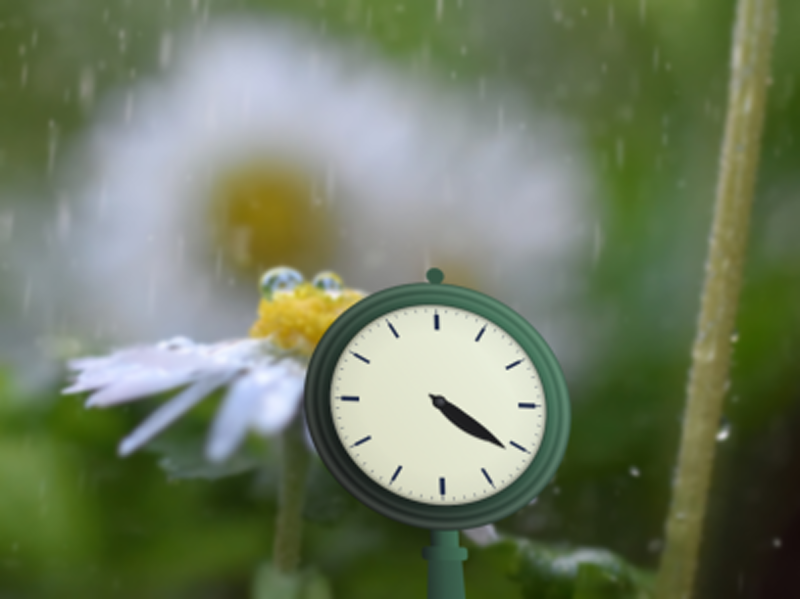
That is 4,21
